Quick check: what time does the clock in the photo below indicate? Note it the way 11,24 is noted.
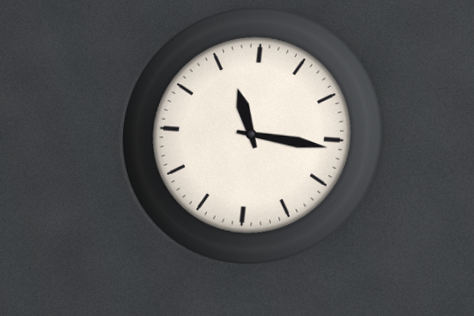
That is 11,16
